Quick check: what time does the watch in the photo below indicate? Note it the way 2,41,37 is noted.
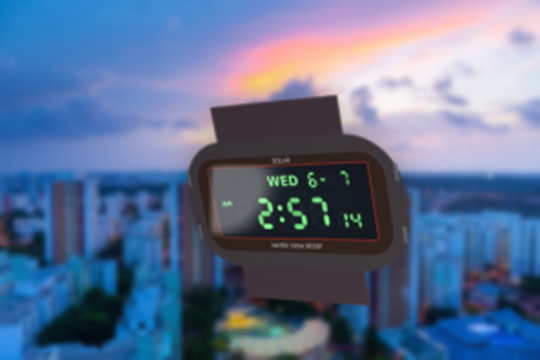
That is 2,57,14
